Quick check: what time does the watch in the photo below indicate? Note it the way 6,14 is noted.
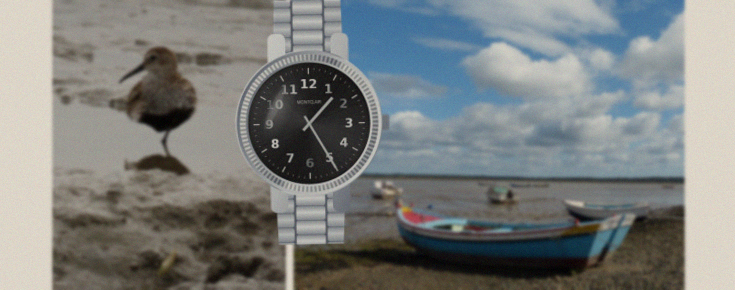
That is 1,25
